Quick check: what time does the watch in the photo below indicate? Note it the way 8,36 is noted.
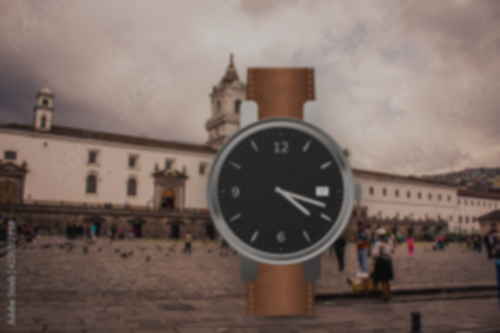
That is 4,18
